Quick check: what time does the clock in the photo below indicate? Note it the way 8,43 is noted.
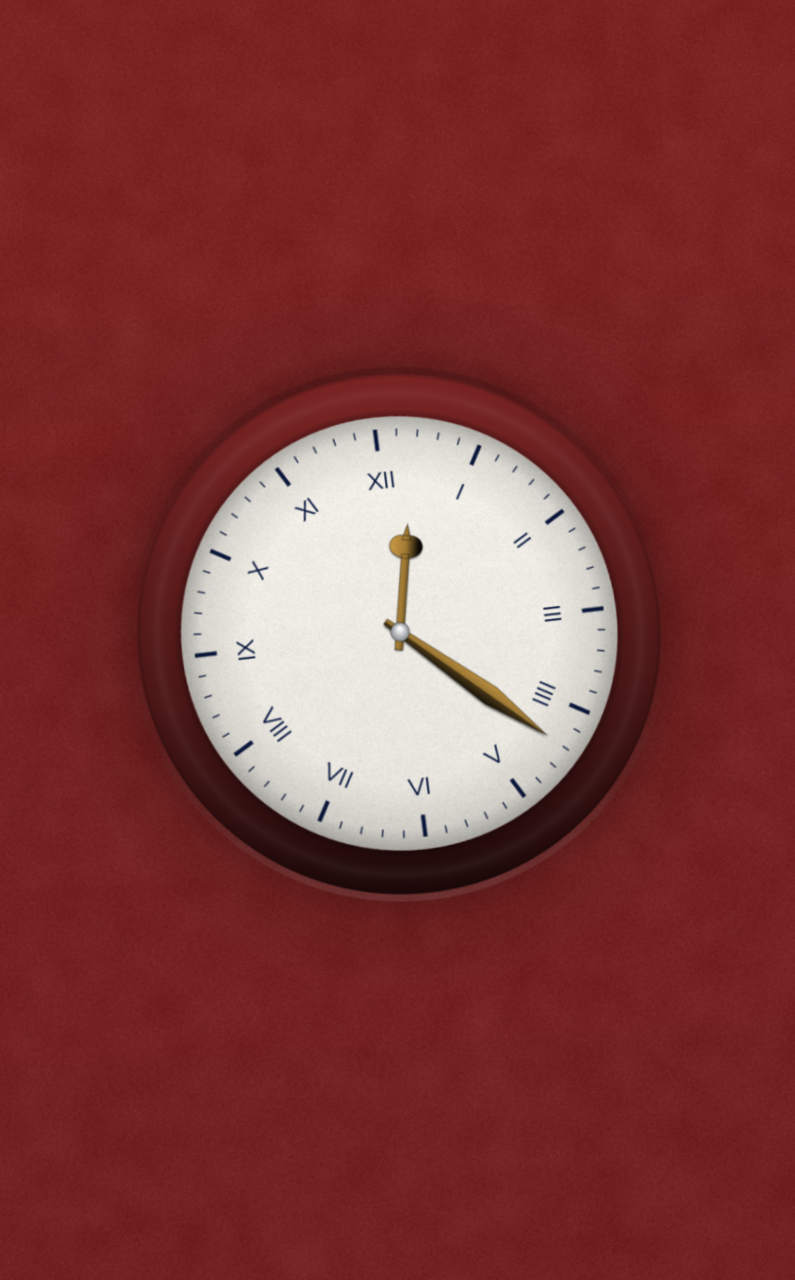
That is 12,22
